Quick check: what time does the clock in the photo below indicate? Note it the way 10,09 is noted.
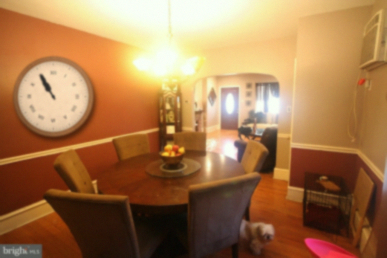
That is 10,55
